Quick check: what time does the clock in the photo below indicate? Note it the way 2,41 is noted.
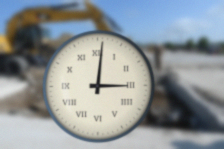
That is 3,01
